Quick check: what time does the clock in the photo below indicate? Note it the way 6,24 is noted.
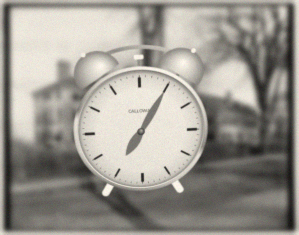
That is 7,05
